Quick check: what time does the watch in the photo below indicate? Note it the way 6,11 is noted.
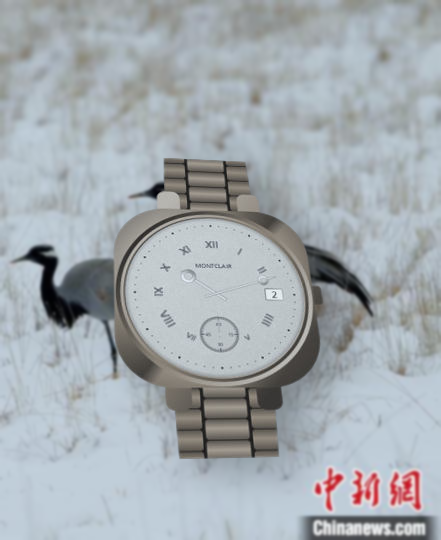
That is 10,12
